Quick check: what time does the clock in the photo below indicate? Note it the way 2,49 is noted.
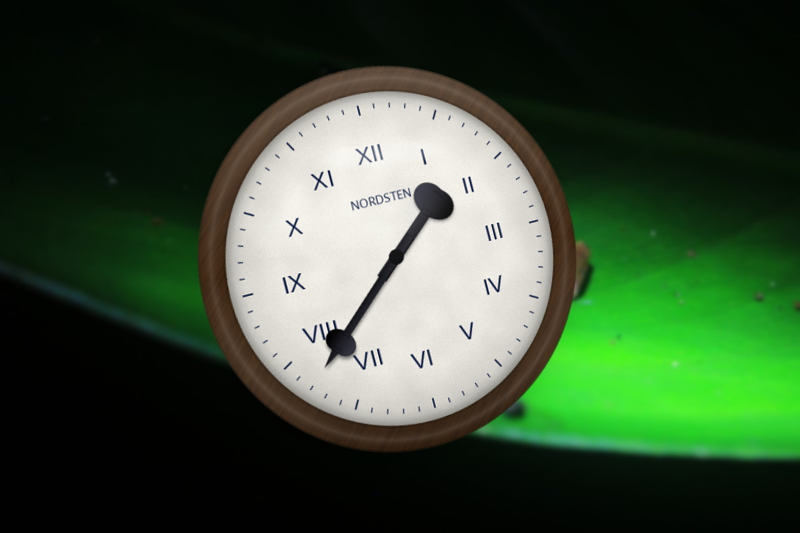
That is 1,38
